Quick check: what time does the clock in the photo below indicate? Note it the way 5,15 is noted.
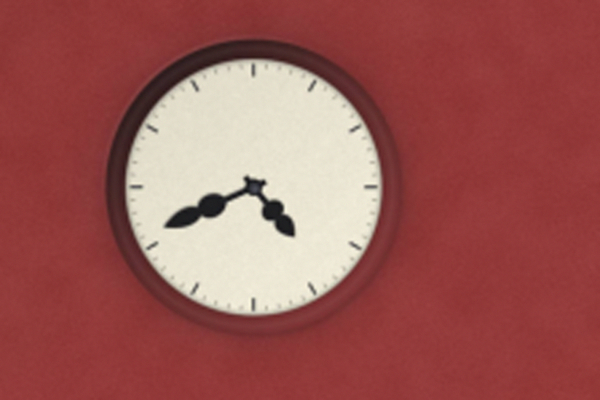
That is 4,41
